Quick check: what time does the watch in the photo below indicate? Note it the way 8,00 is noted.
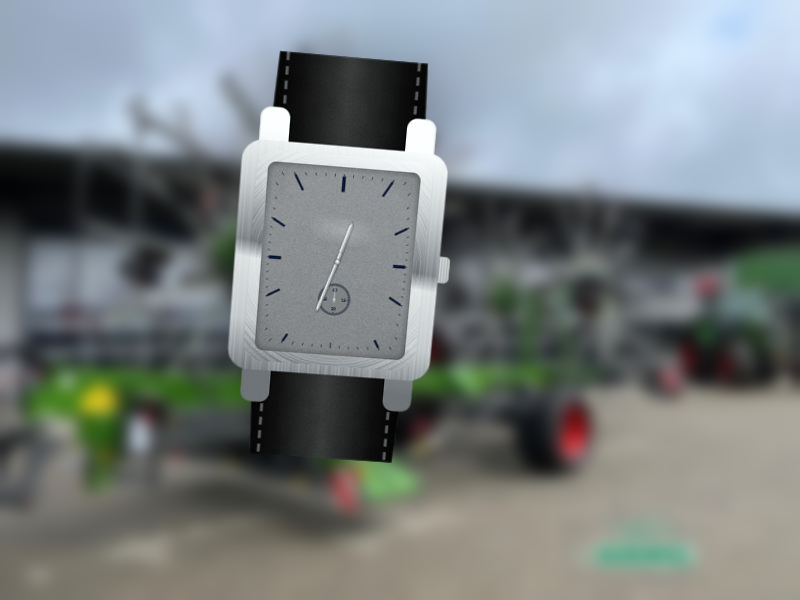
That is 12,33
